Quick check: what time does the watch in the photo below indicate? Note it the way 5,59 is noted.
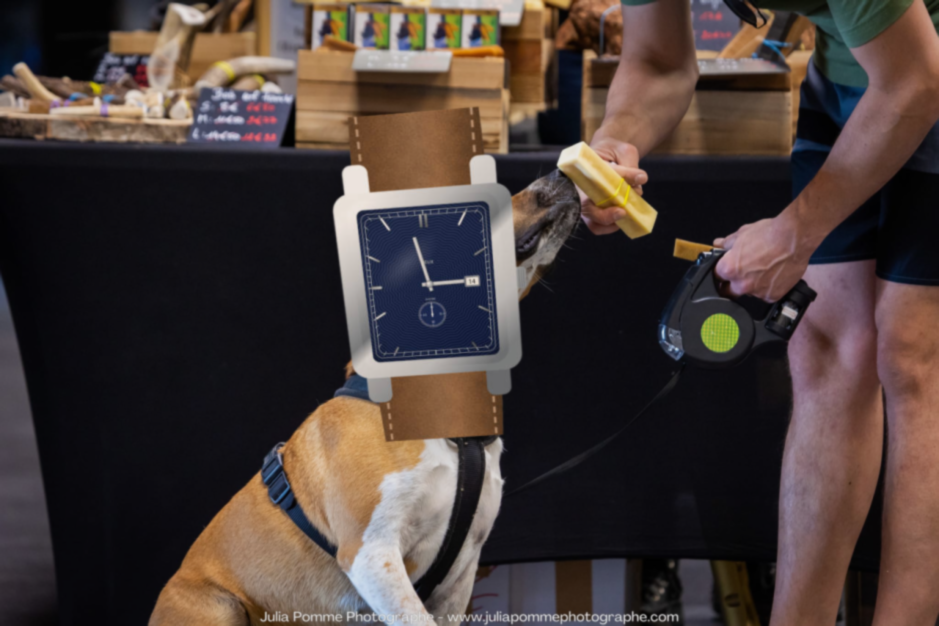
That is 2,58
